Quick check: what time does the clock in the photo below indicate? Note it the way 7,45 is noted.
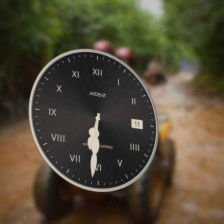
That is 6,31
